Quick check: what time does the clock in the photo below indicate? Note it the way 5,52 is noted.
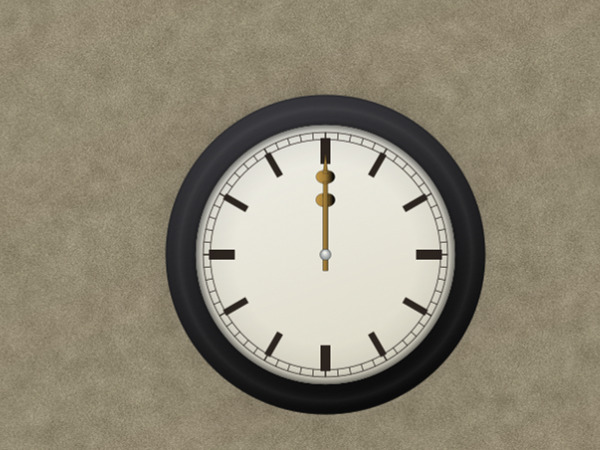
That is 12,00
